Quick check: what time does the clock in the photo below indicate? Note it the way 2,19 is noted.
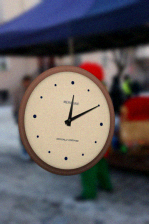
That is 12,10
